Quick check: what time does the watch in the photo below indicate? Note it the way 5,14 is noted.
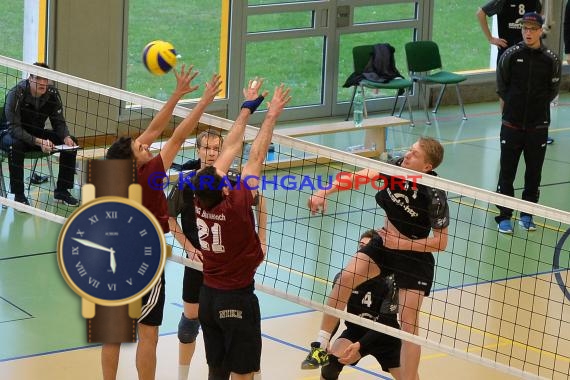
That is 5,48
